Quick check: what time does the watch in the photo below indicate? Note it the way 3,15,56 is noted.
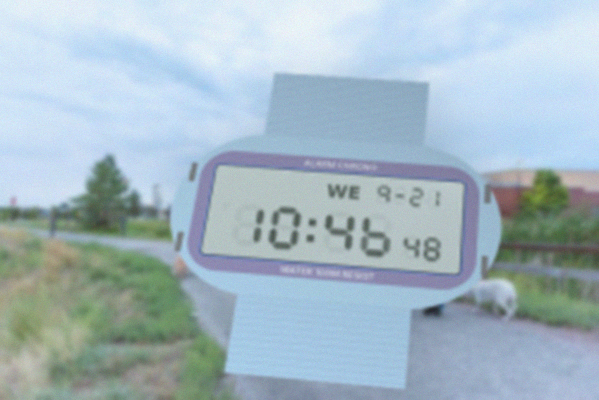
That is 10,46,48
